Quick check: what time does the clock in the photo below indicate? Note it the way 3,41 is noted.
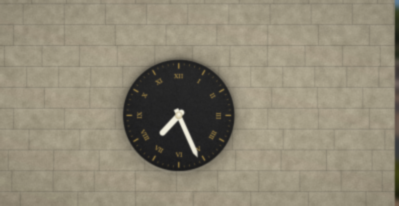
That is 7,26
